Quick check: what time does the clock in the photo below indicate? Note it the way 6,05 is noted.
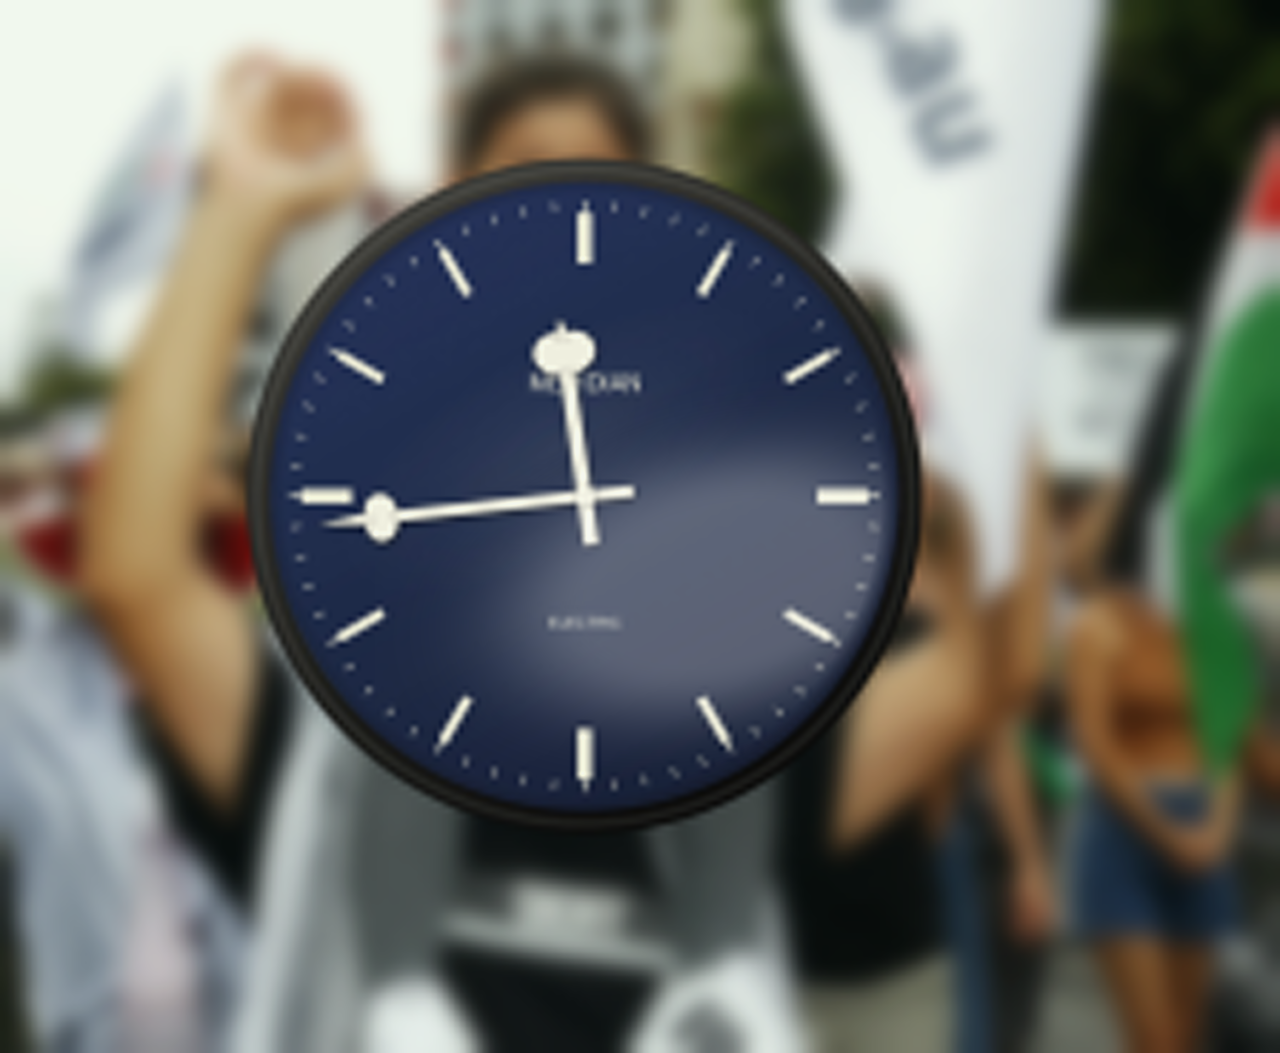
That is 11,44
